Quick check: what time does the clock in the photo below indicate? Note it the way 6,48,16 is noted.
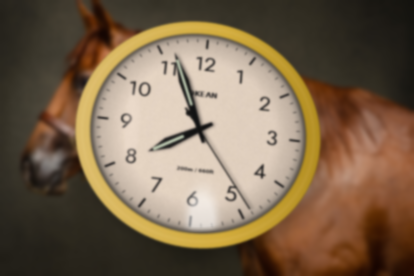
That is 7,56,24
